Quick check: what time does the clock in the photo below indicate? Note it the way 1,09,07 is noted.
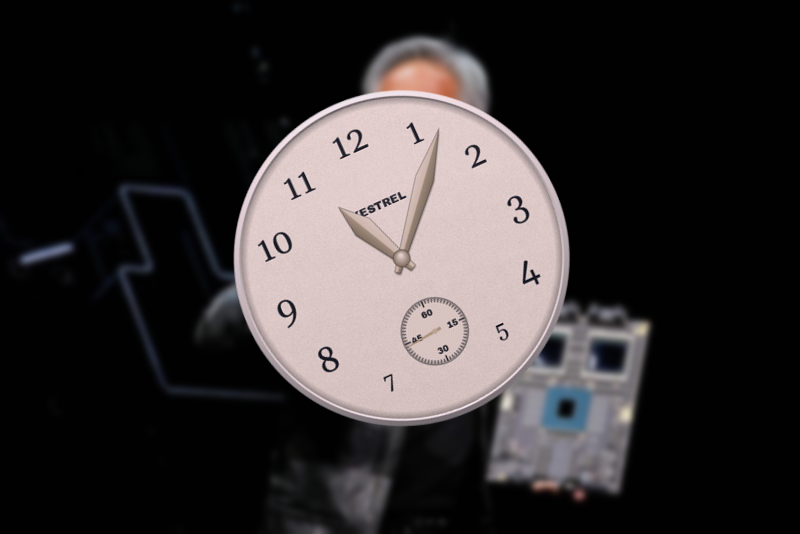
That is 11,06,44
